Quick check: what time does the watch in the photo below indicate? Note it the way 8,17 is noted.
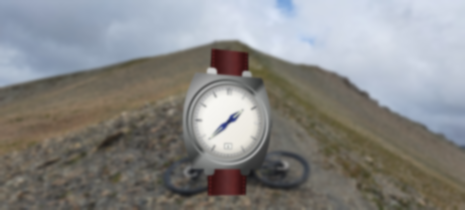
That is 1,38
